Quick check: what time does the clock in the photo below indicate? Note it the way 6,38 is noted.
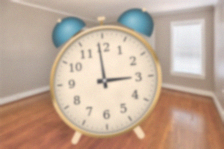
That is 2,59
